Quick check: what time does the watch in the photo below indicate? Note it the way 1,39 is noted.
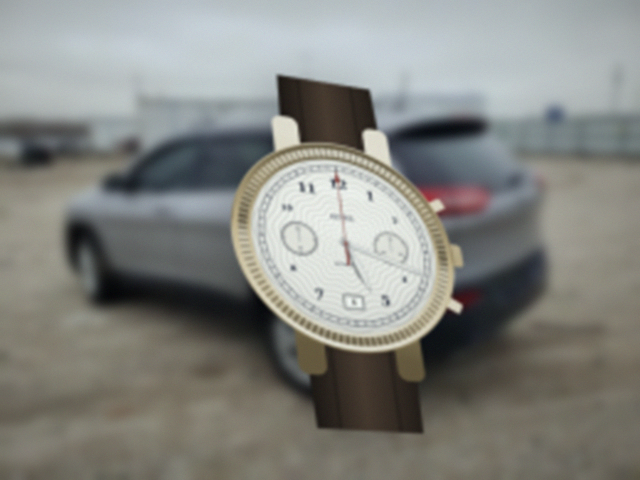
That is 5,18
